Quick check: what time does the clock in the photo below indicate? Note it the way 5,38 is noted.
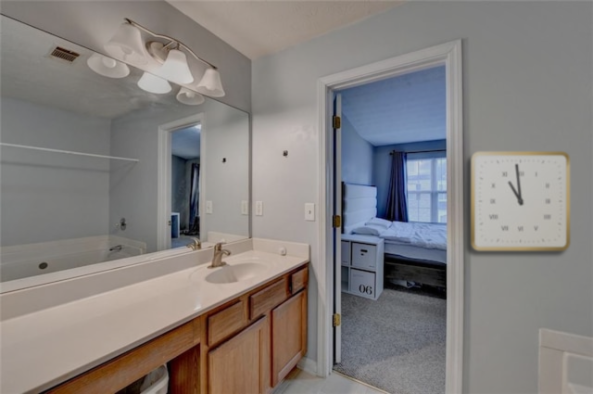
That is 10,59
